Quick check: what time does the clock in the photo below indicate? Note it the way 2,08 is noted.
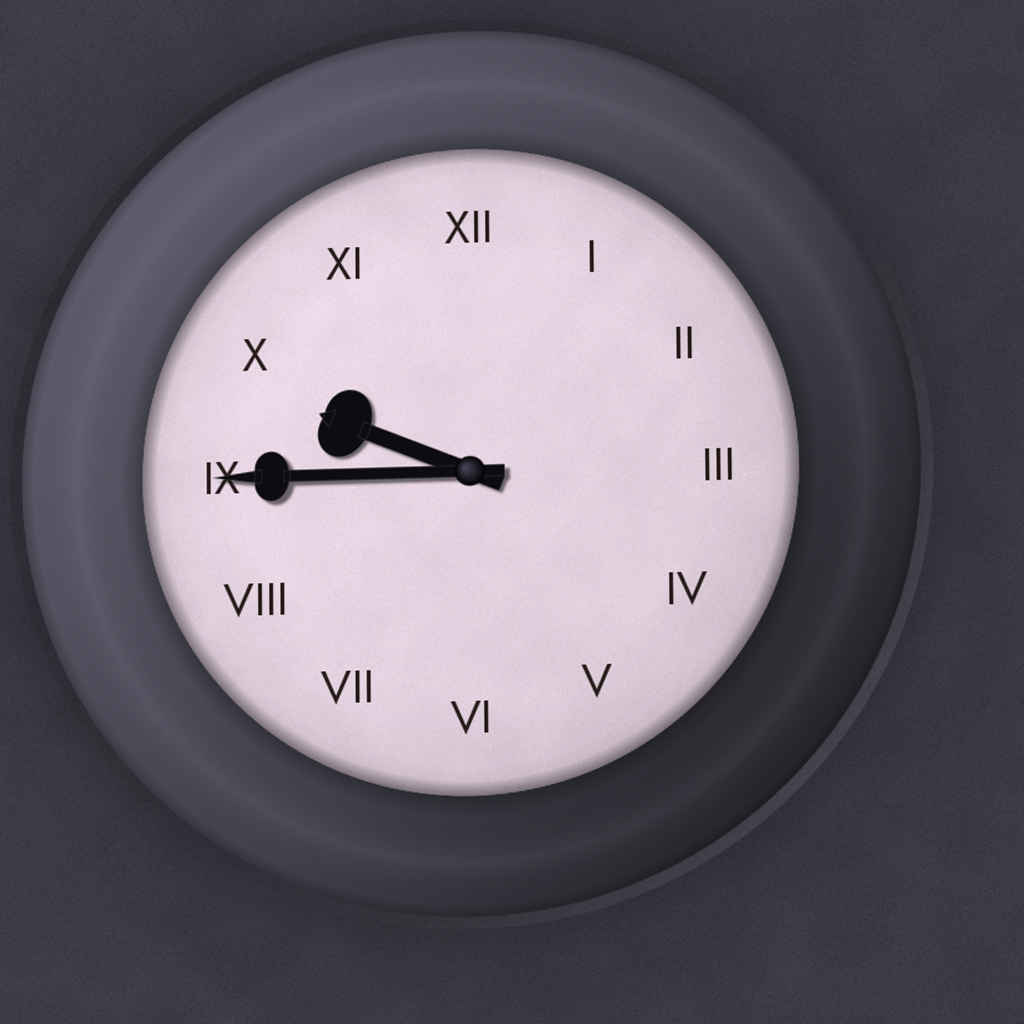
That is 9,45
